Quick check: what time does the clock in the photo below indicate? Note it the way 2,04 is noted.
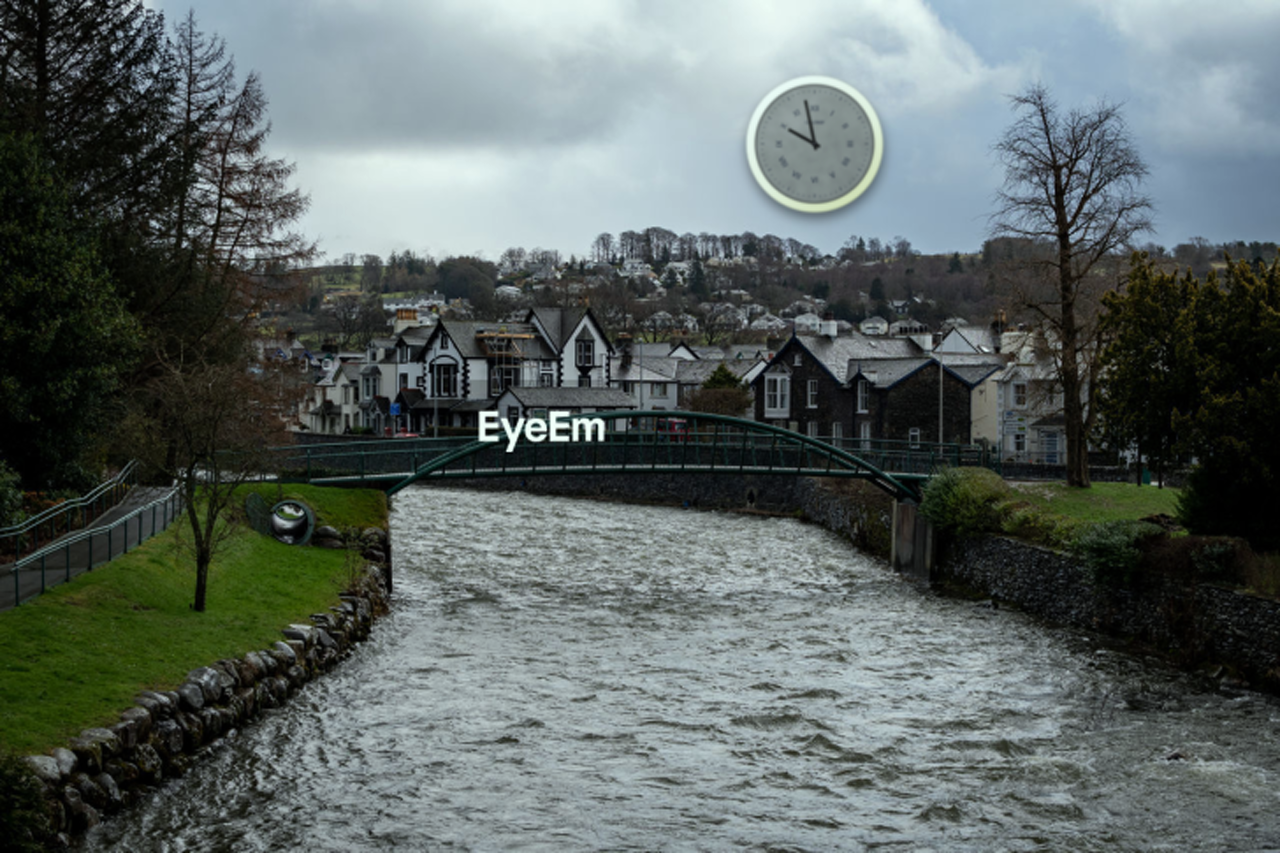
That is 9,58
